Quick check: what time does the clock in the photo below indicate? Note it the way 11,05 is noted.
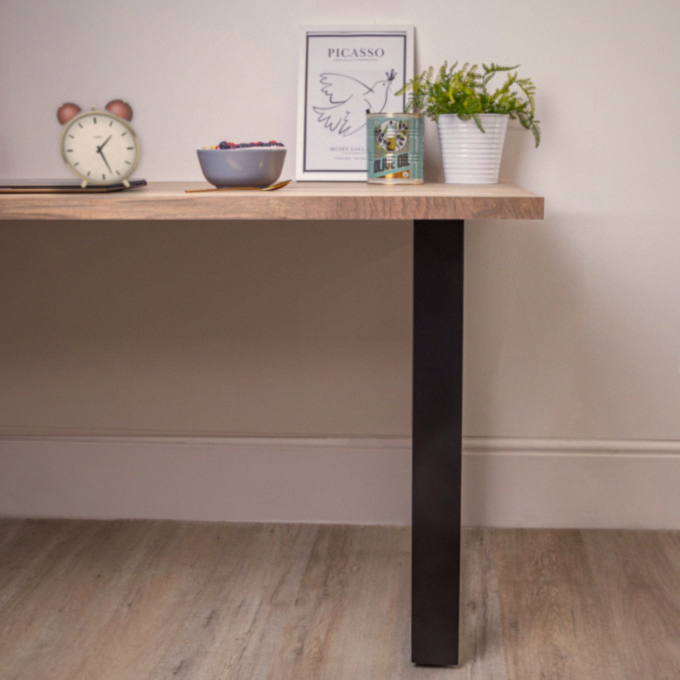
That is 1,27
